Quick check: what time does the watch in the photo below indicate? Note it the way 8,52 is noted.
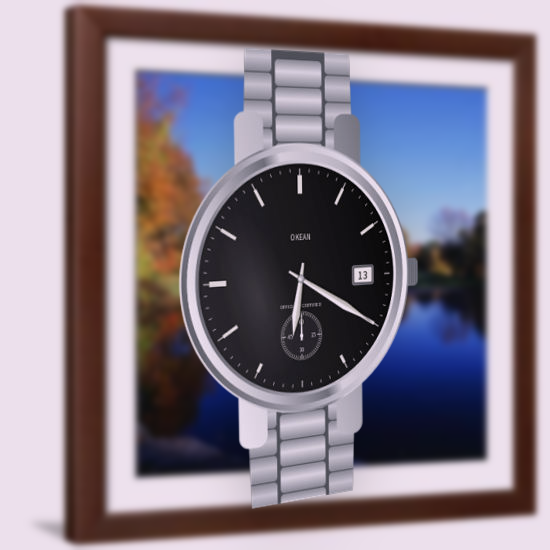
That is 6,20
